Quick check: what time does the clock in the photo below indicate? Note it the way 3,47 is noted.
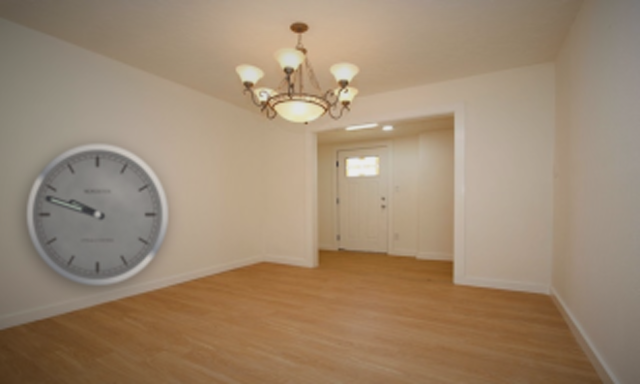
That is 9,48
